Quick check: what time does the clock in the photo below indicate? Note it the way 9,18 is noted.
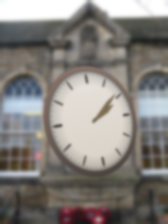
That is 2,09
